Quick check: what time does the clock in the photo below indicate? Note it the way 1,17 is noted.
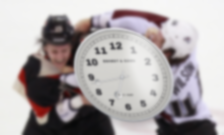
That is 6,43
